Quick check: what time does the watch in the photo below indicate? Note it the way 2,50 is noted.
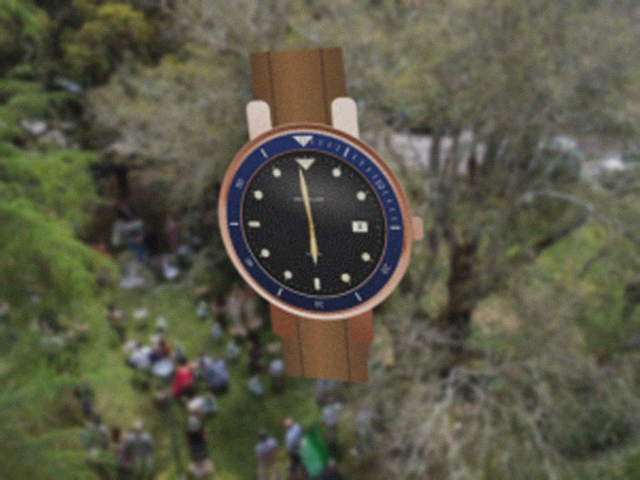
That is 5,59
